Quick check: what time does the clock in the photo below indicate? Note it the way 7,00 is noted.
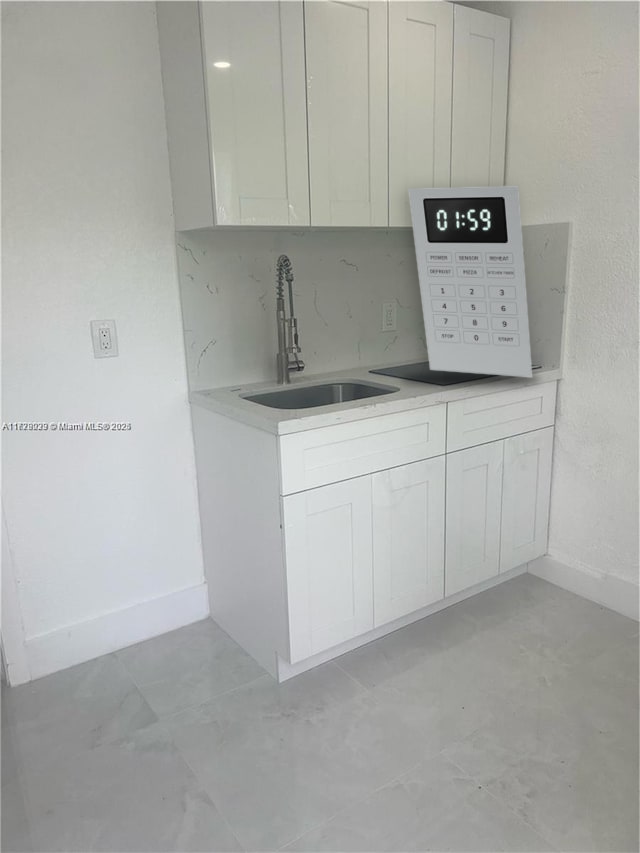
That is 1,59
